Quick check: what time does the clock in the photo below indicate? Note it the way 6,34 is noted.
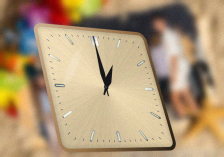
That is 1,00
